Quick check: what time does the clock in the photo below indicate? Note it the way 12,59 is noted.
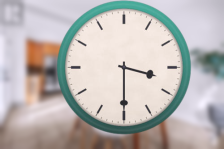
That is 3,30
